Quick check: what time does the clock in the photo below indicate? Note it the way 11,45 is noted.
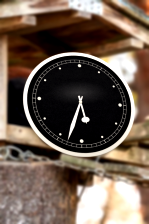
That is 5,33
